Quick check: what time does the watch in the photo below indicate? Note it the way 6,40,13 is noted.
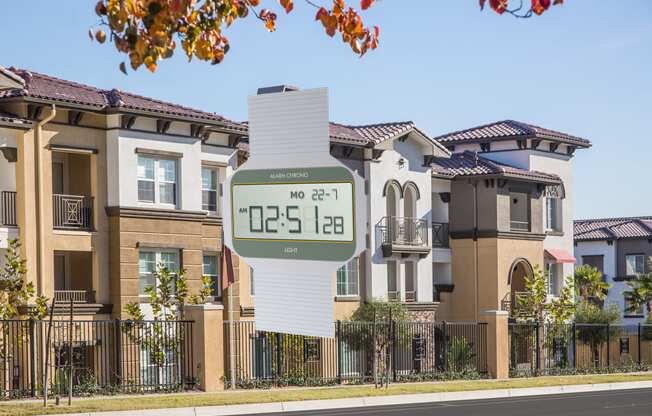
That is 2,51,28
